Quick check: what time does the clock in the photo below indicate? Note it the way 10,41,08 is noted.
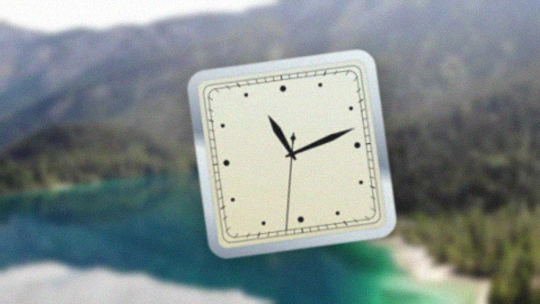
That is 11,12,32
